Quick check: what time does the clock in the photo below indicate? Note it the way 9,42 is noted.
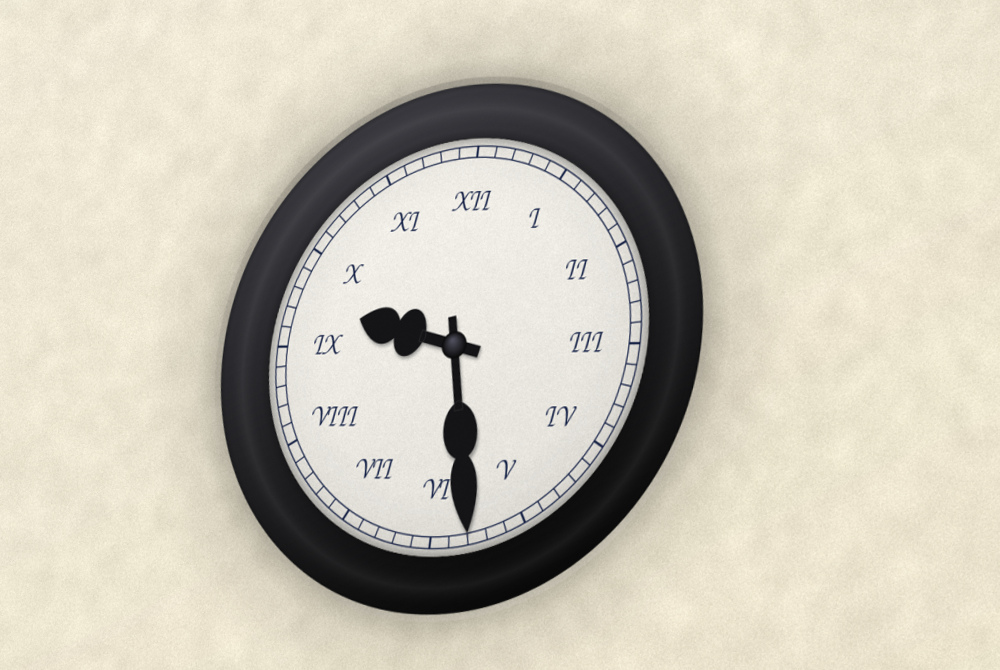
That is 9,28
